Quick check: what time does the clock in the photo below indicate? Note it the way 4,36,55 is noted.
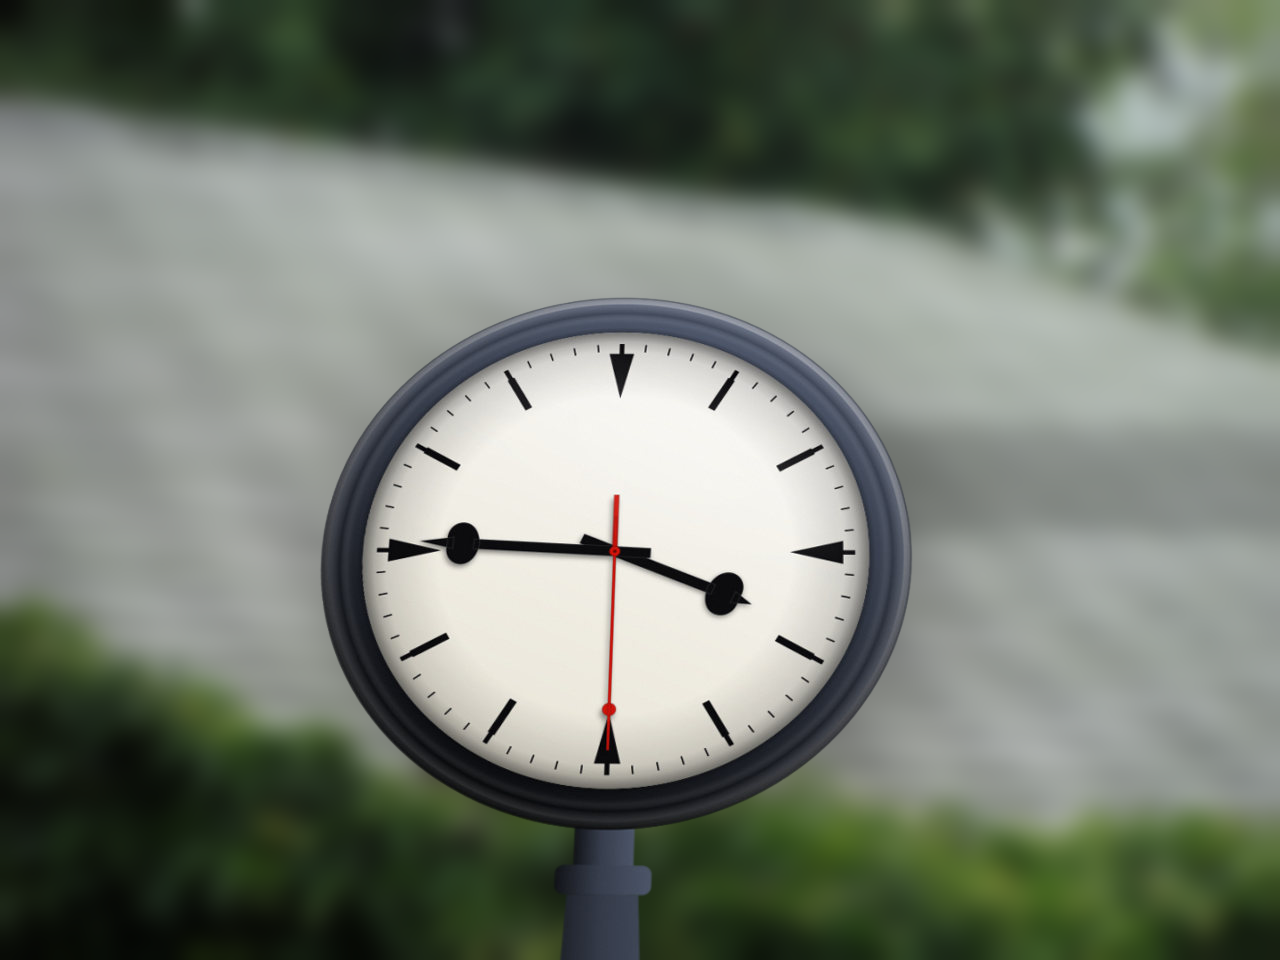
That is 3,45,30
